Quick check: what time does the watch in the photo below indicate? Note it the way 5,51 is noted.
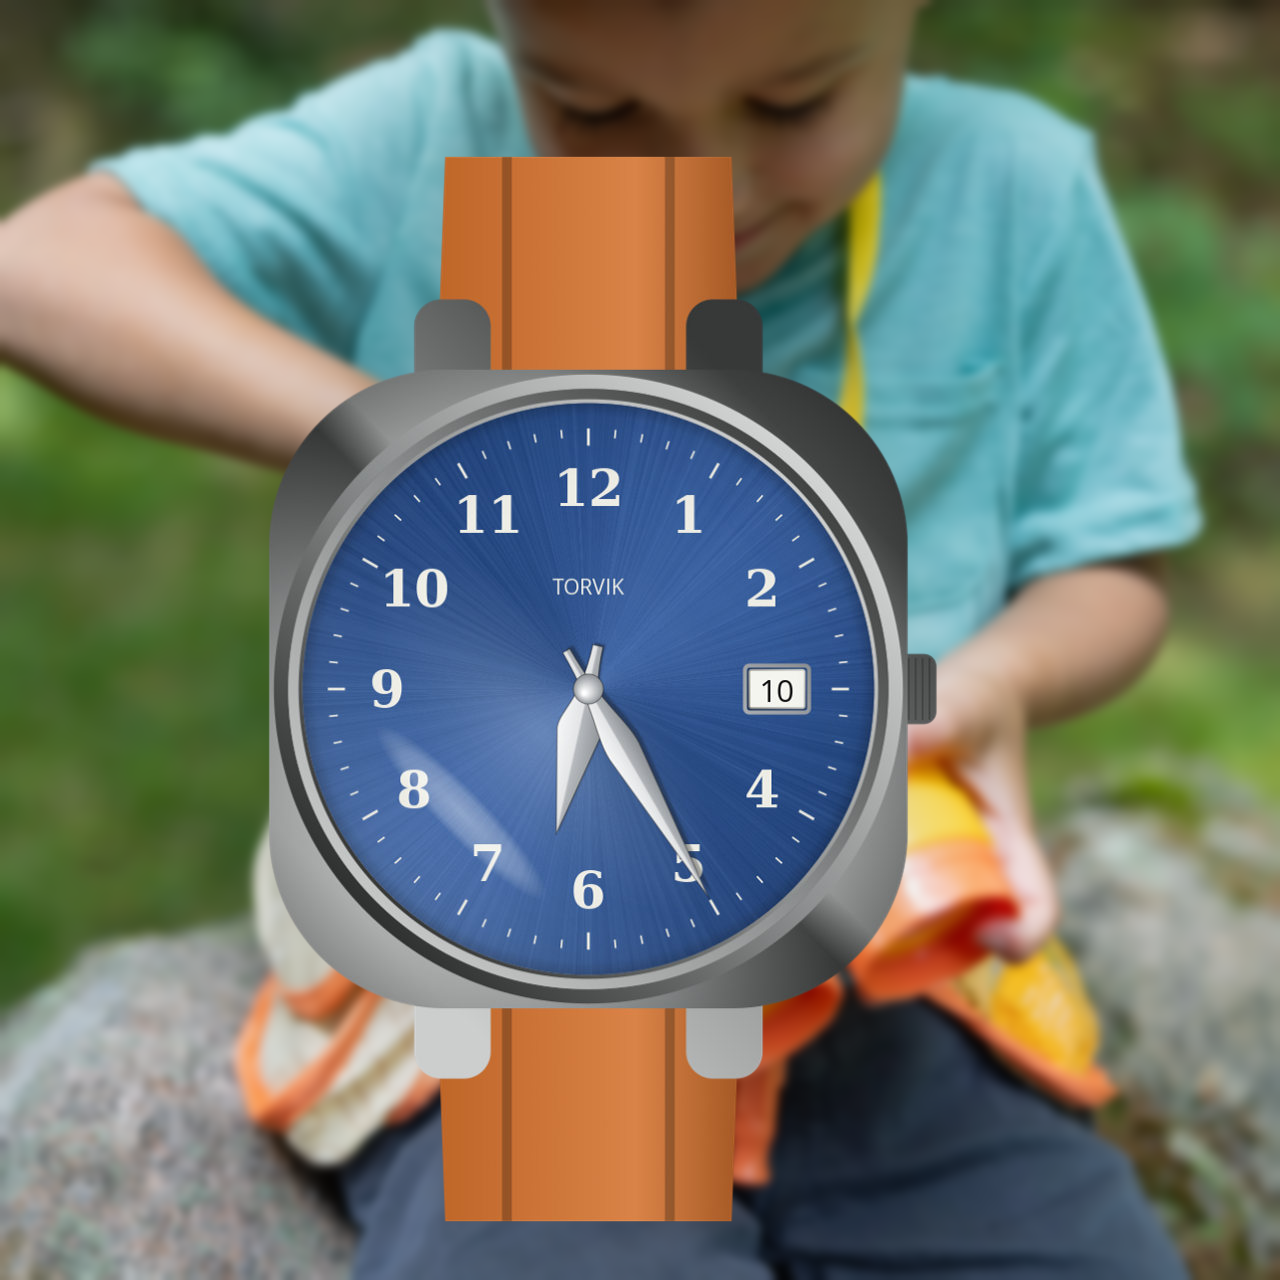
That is 6,25
